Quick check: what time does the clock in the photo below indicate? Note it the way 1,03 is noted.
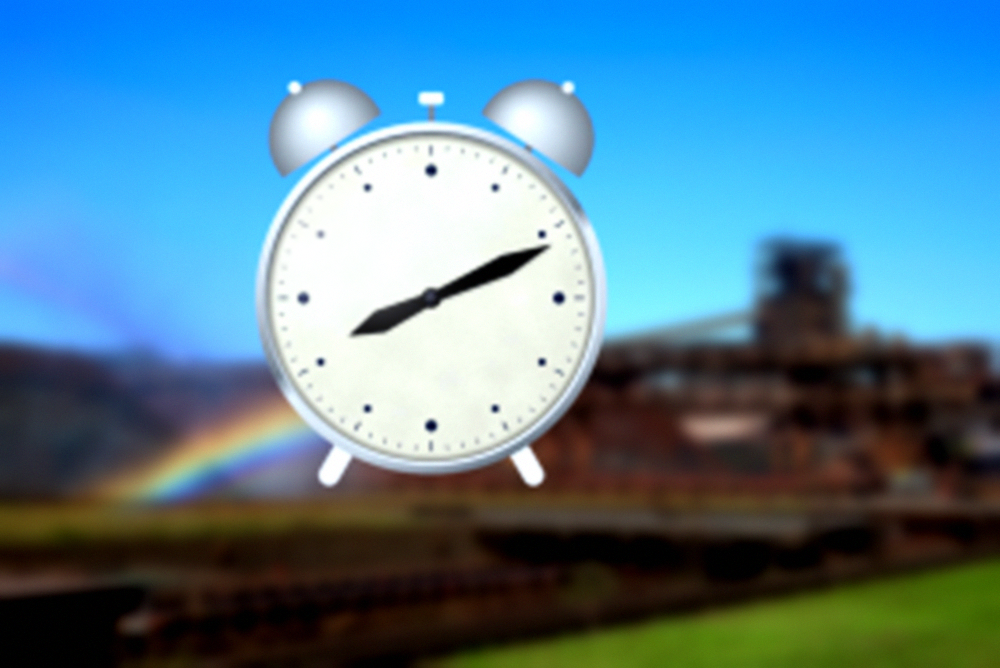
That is 8,11
